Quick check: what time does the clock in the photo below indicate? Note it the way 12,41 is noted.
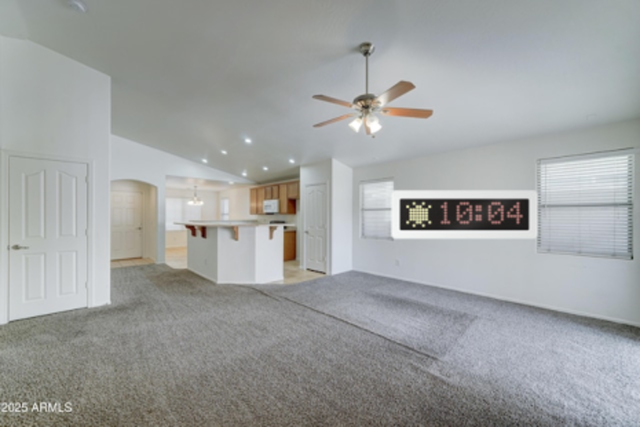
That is 10,04
